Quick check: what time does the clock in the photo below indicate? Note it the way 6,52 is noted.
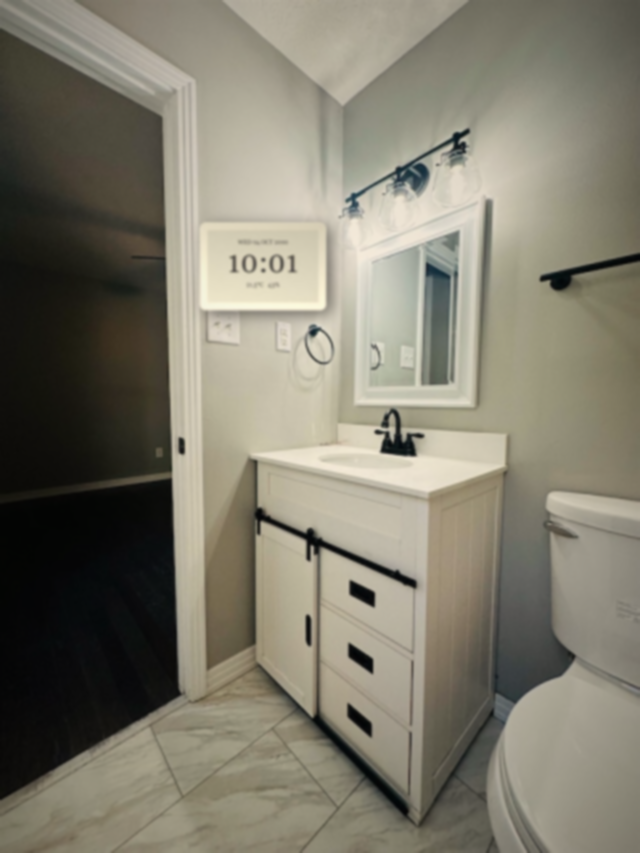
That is 10,01
